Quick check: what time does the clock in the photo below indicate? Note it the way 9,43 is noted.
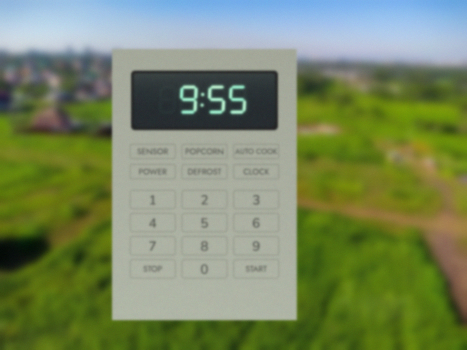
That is 9,55
